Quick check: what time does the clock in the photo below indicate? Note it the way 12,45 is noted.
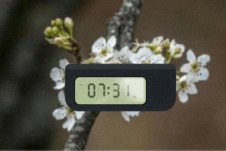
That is 7,31
